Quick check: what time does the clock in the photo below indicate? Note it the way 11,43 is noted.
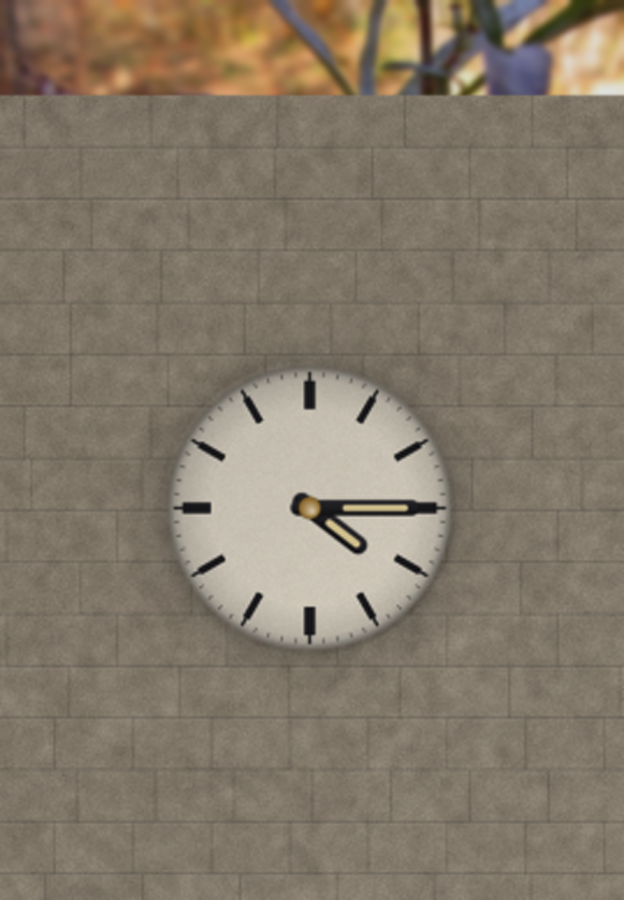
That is 4,15
